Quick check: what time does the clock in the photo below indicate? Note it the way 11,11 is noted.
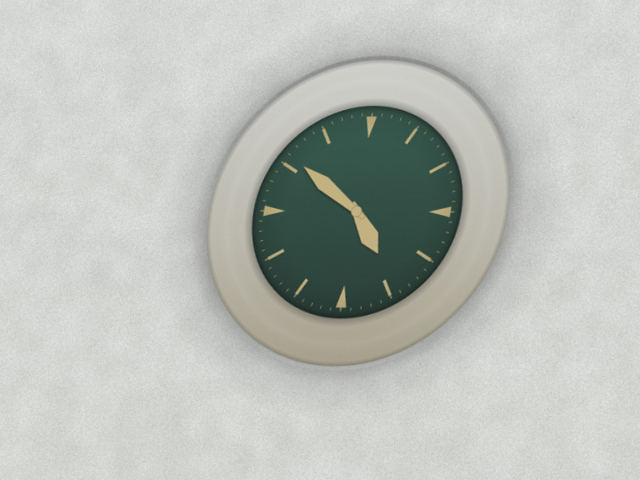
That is 4,51
